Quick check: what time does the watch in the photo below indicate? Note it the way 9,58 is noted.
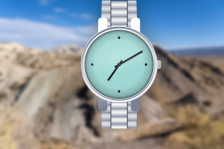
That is 7,10
